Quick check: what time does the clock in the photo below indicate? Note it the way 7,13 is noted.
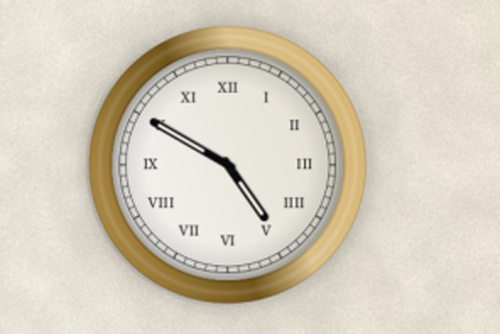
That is 4,50
